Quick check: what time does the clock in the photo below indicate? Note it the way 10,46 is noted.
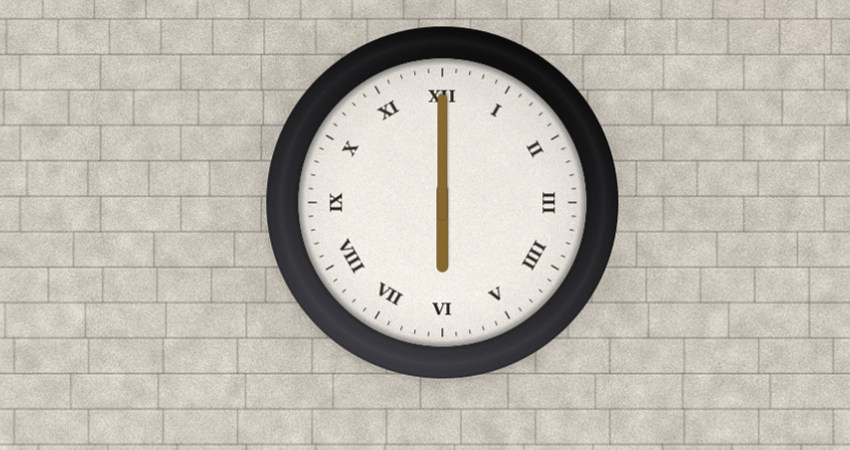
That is 6,00
